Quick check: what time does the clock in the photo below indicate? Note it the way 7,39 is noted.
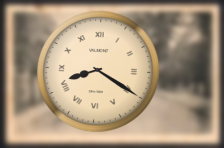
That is 8,20
